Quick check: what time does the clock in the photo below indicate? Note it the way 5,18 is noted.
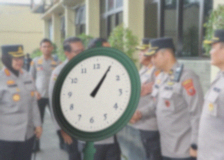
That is 1,05
